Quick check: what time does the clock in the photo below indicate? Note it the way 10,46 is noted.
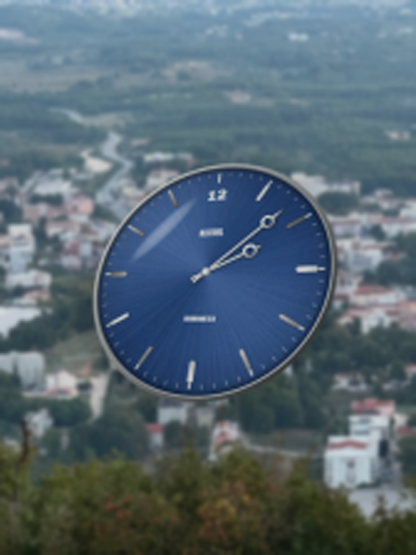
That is 2,08
